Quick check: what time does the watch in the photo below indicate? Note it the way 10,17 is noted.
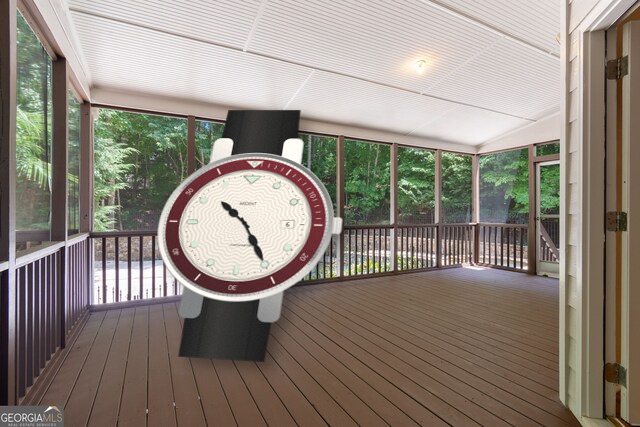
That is 10,25
